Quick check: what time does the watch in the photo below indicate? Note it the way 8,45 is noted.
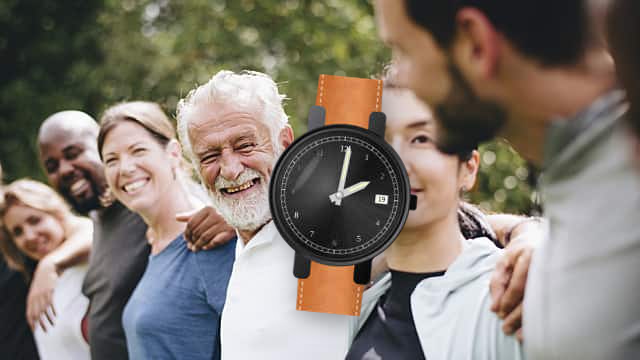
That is 2,01
